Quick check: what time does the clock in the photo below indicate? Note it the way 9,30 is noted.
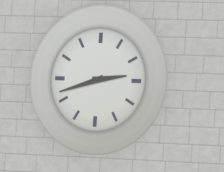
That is 2,42
